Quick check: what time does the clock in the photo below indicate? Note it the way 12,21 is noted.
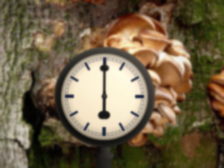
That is 6,00
